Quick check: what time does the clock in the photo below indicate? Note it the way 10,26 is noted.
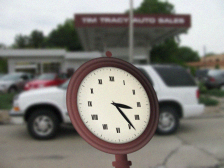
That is 3,24
